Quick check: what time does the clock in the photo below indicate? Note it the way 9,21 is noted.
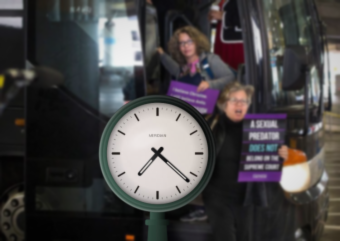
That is 7,22
